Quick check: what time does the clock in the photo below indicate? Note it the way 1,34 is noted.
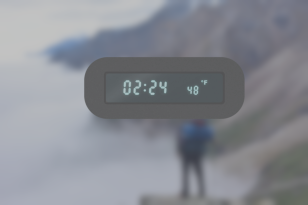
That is 2,24
